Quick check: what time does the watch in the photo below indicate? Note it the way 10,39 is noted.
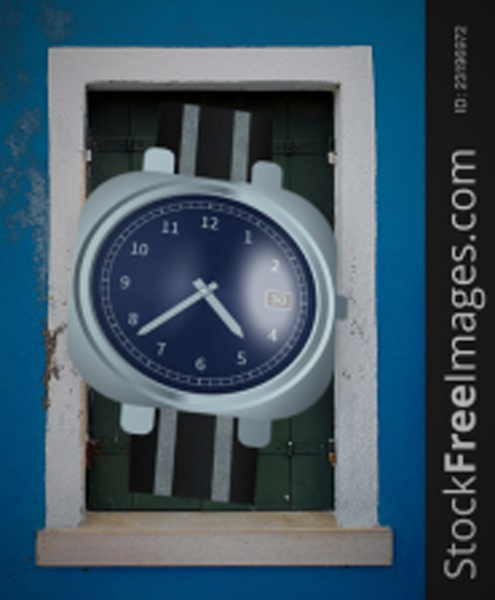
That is 4,38
